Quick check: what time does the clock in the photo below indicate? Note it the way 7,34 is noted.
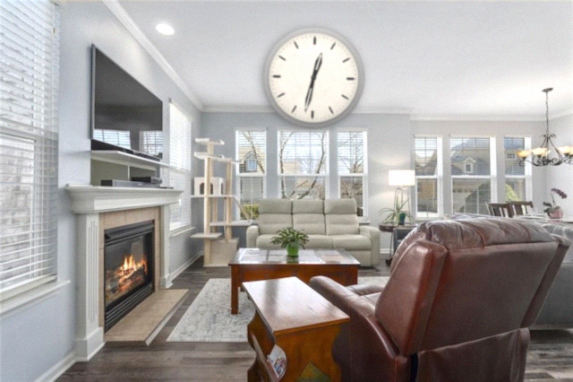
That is 12,32
